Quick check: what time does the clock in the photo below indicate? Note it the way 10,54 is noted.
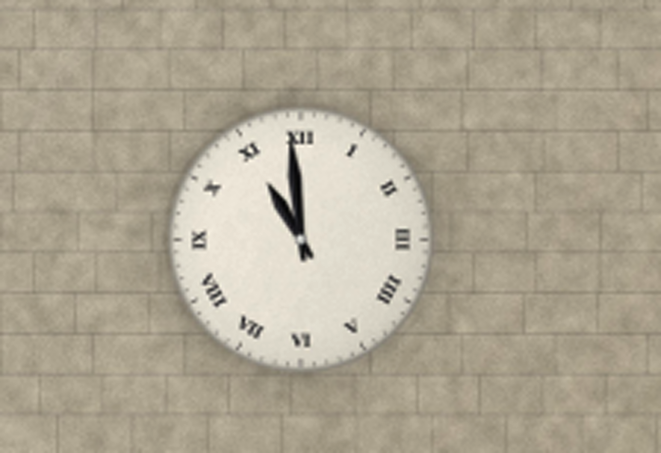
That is 10,59
